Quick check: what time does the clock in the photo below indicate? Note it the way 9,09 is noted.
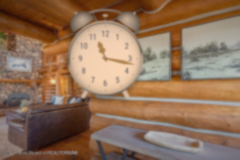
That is 11,17
